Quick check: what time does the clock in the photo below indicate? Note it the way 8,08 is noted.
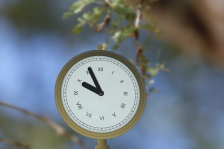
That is 9,56
